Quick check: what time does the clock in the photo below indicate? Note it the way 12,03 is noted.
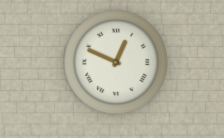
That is 12,49
